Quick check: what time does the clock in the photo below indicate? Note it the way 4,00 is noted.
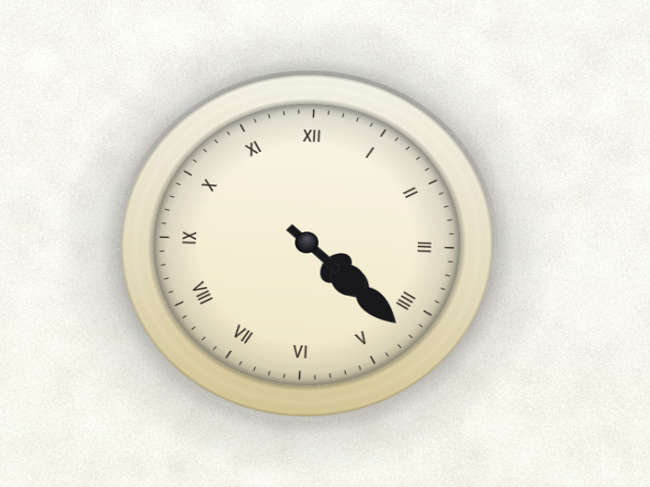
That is 4,22
